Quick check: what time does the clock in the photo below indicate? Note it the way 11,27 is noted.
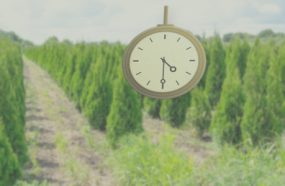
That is 4,30
